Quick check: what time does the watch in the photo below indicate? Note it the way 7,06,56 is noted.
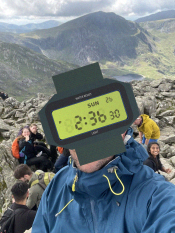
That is 2,36,30
